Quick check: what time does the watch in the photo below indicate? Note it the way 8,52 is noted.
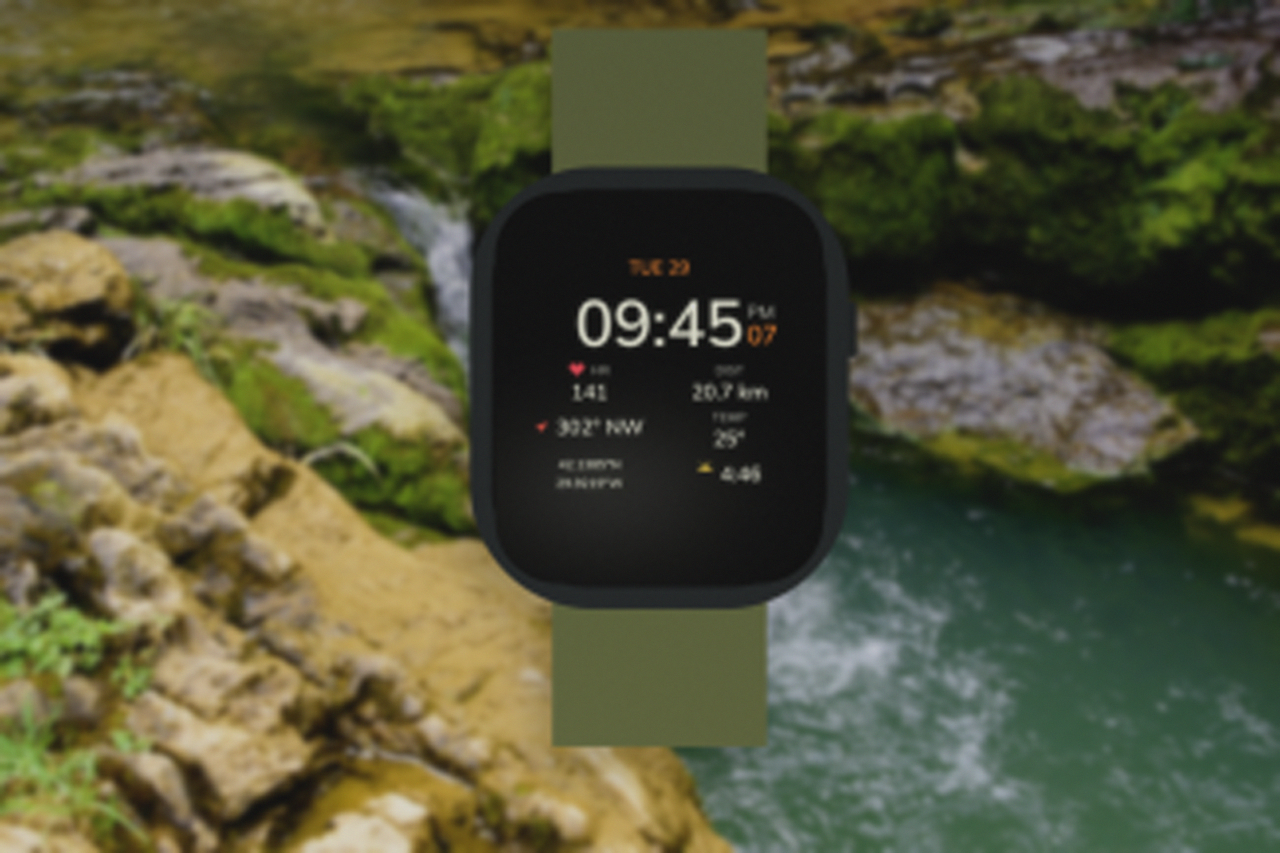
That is 9,45
